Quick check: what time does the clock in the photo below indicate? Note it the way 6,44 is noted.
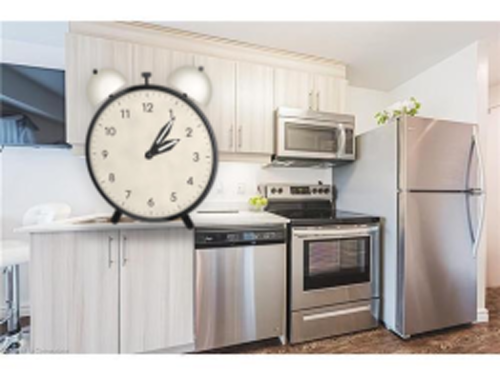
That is 2,06
